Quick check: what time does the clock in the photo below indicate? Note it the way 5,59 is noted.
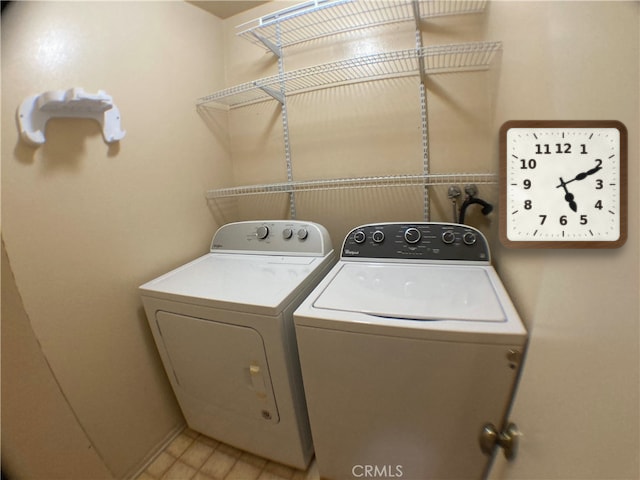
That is 5,11
